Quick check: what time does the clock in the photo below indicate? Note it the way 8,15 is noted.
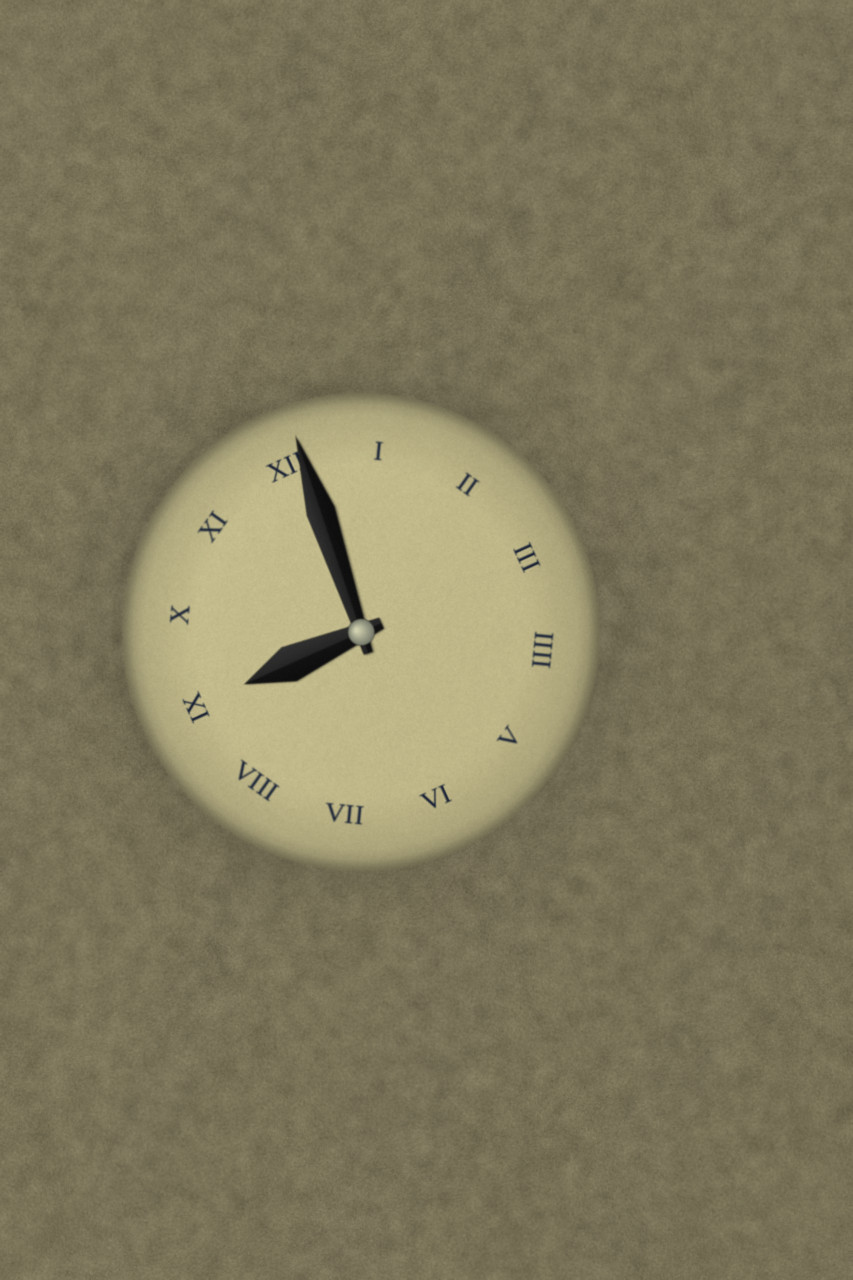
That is 9,01
